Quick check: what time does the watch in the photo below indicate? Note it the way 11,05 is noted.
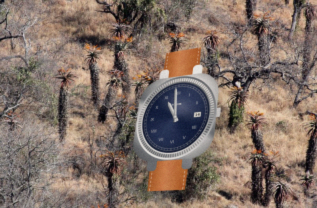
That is 10,59
